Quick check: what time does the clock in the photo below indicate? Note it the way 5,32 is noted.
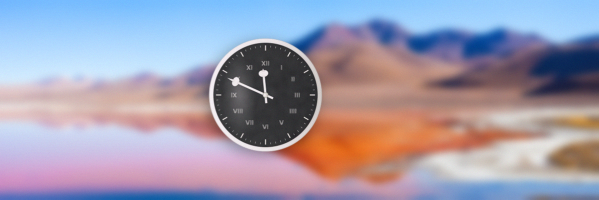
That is 11,49
